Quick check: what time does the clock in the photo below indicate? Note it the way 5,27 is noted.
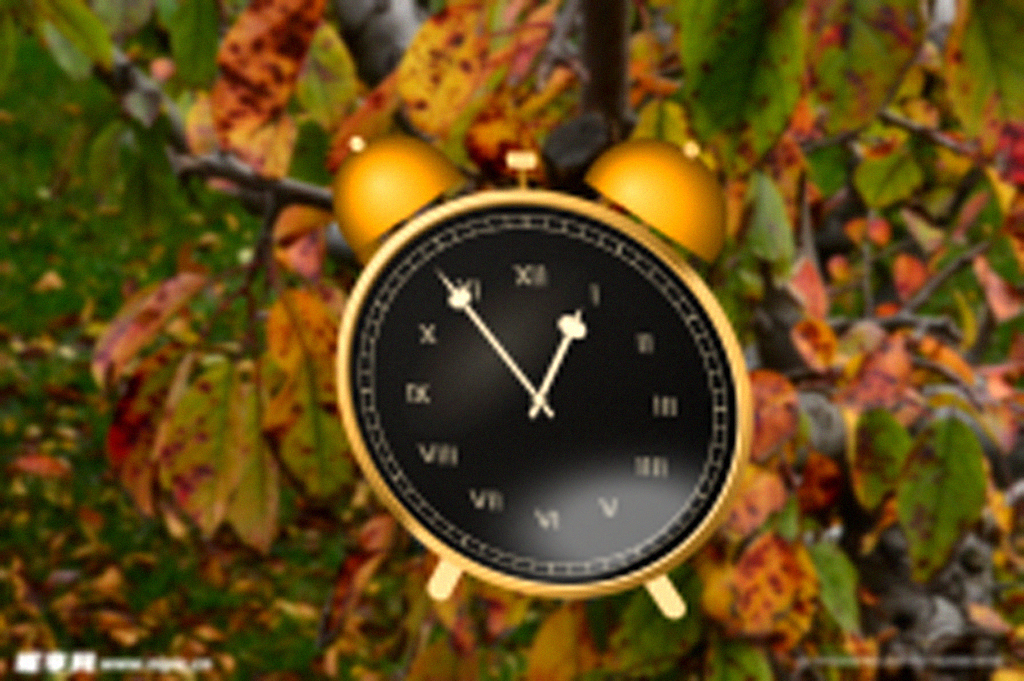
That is 12,54
